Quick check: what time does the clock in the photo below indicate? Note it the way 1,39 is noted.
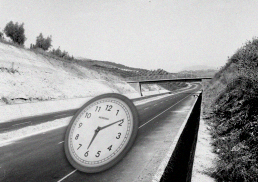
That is 6,09
